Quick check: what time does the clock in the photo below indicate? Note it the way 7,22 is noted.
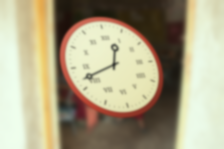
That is 12,42
